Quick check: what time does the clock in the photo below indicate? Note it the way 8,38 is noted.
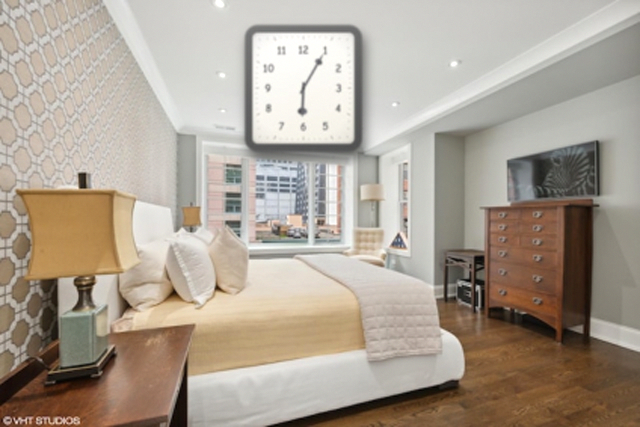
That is 6,05
